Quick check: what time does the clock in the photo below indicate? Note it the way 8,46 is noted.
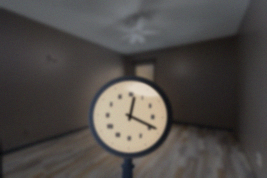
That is 12,19
